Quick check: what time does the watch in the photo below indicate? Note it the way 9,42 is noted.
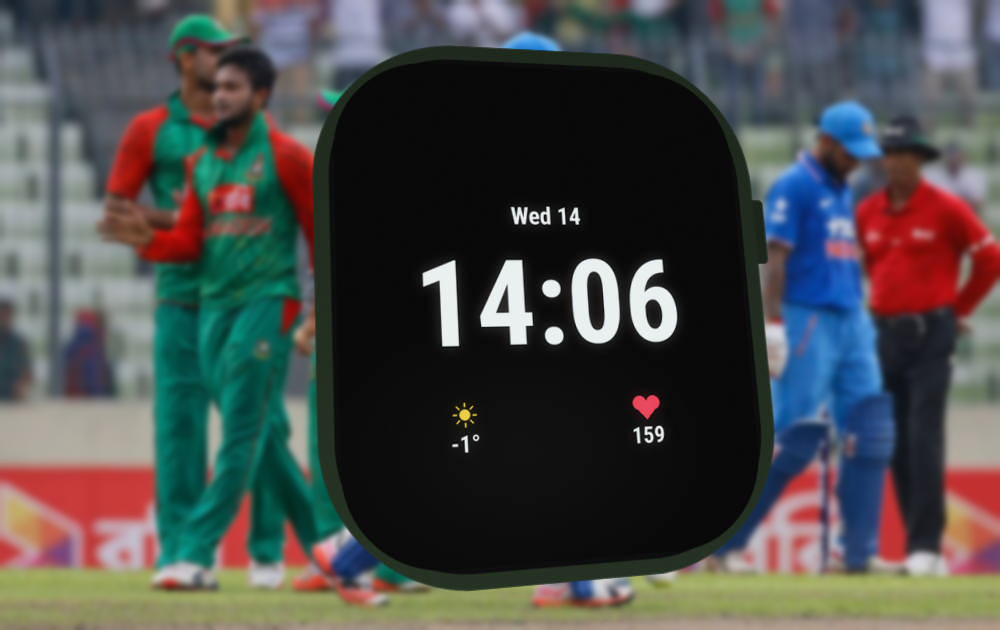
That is 14,06
